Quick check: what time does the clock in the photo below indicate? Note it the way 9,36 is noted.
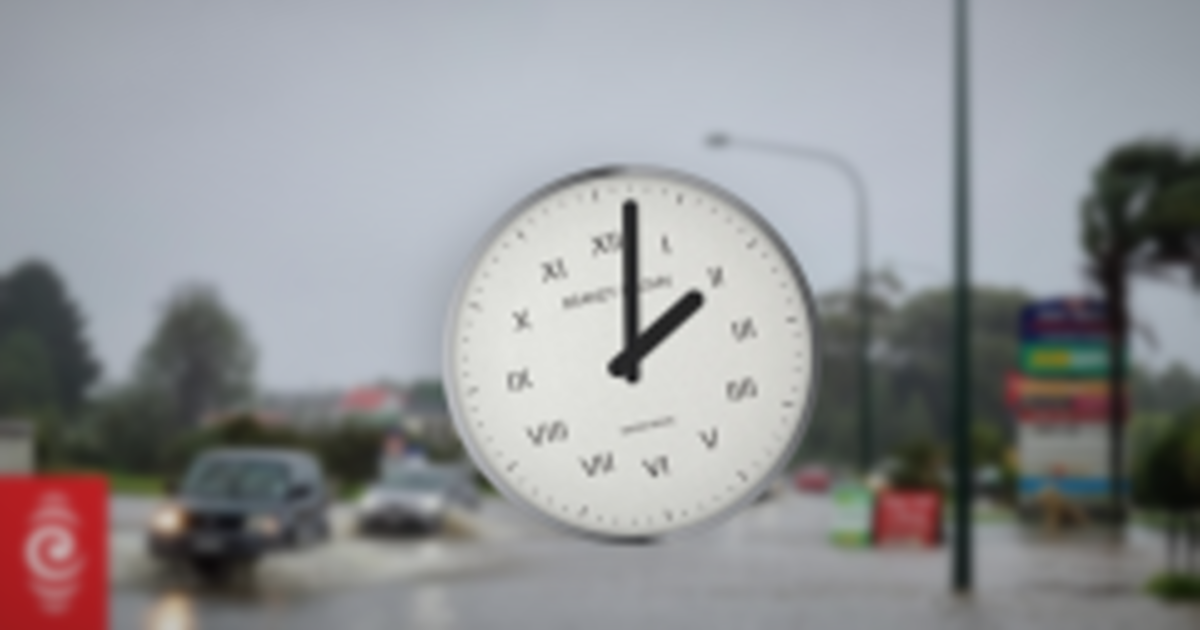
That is 2,02
